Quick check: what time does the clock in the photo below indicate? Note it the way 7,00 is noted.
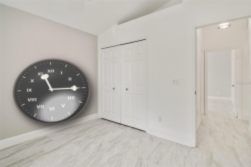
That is 11,15
